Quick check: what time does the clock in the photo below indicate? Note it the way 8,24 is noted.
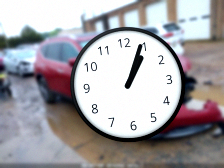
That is 1,04
